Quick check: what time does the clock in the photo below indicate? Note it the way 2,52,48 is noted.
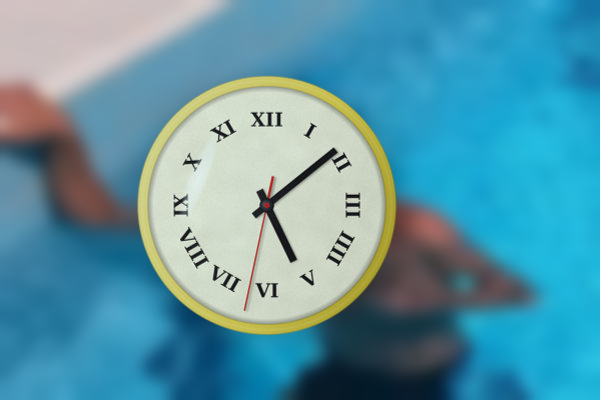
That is 5,08,32
